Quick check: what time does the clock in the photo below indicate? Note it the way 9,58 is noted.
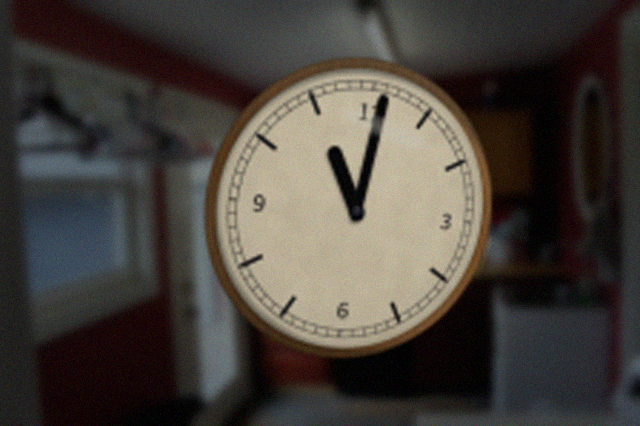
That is 11,01
